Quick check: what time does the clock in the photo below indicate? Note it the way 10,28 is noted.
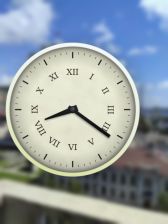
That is 8,21
